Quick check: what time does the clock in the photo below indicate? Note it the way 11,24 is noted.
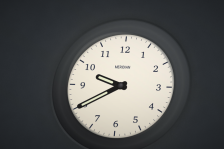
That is 9,40
